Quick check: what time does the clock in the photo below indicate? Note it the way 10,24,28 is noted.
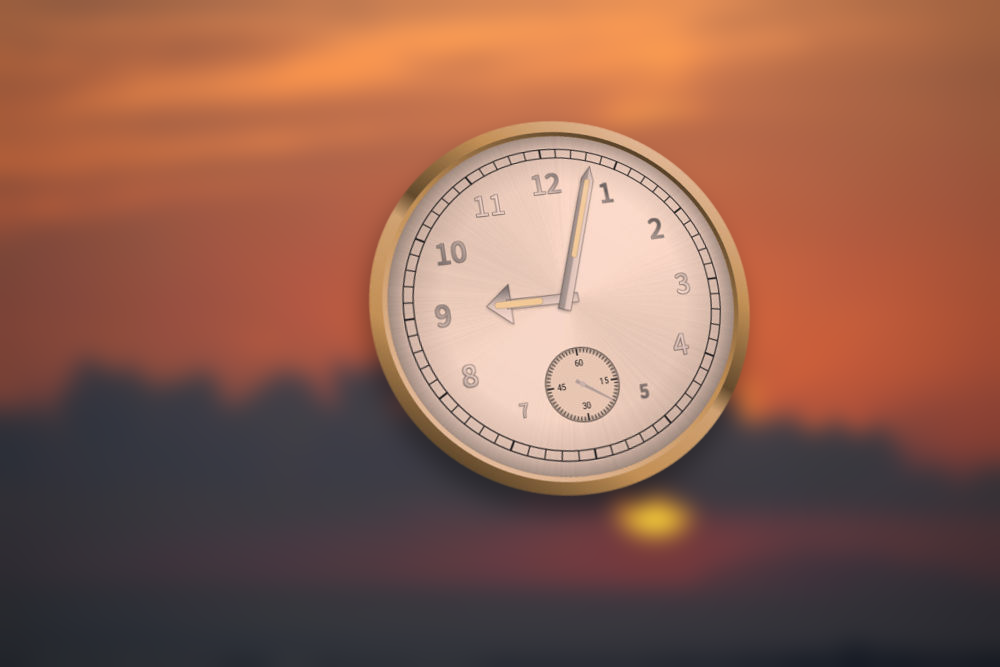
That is 9,03,21
